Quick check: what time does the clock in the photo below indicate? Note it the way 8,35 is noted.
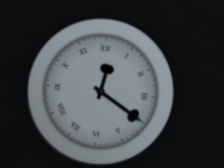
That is 12,20
